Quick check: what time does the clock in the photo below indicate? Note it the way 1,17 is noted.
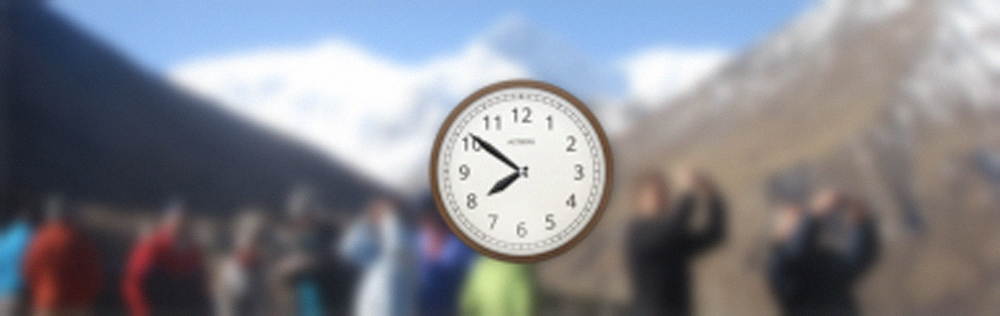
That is 7,51
